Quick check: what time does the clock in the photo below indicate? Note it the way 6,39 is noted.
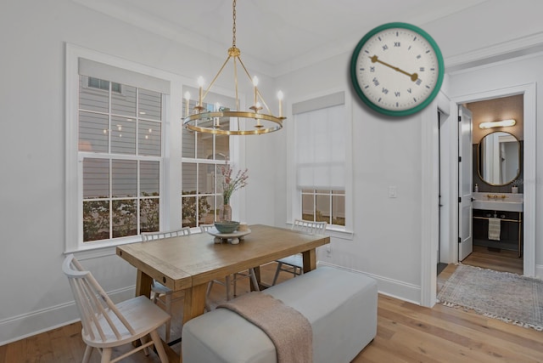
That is 3,49
